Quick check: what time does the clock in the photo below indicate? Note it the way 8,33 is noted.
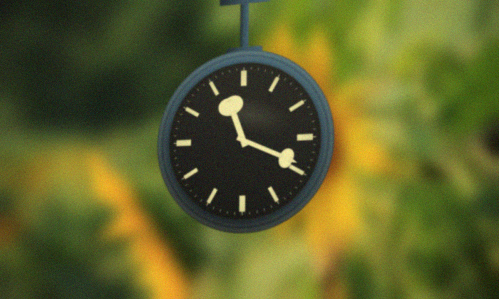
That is 11,19
